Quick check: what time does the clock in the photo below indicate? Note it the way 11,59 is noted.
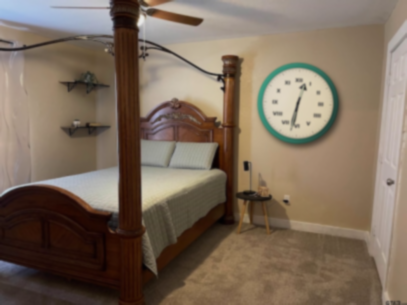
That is 12,32
